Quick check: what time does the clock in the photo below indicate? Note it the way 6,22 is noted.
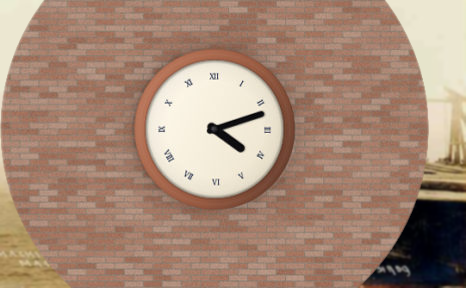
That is 4,12
